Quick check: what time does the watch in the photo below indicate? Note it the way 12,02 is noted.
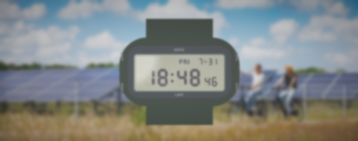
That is 18,48
